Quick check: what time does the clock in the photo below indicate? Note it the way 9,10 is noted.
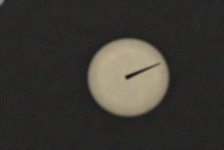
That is 2,11
